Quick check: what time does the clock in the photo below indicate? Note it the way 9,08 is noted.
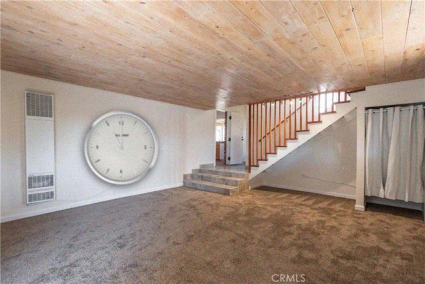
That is 11,00
